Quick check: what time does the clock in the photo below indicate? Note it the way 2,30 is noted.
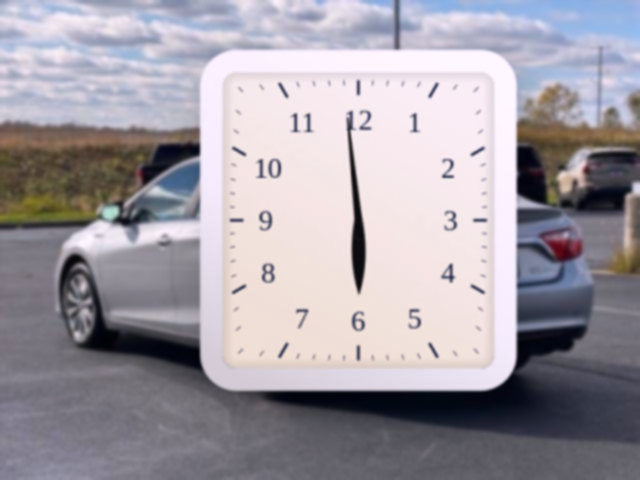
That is 5,59
